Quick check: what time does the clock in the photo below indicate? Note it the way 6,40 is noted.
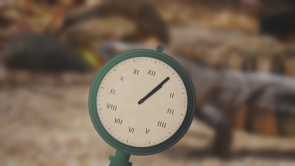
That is 1,05
